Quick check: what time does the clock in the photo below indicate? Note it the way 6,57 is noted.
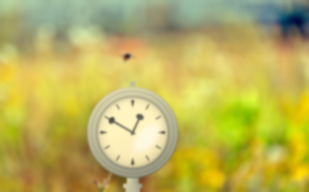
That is 12,50
